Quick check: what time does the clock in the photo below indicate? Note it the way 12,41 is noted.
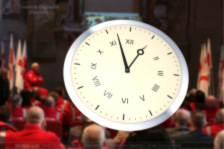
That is 12,57
